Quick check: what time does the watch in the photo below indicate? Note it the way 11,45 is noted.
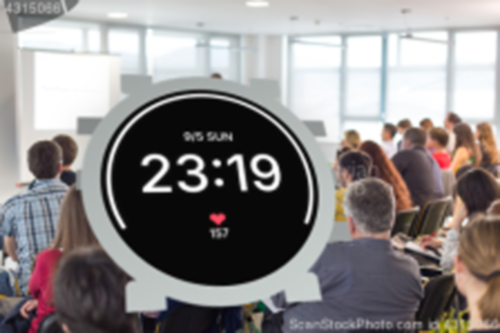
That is 23,19
